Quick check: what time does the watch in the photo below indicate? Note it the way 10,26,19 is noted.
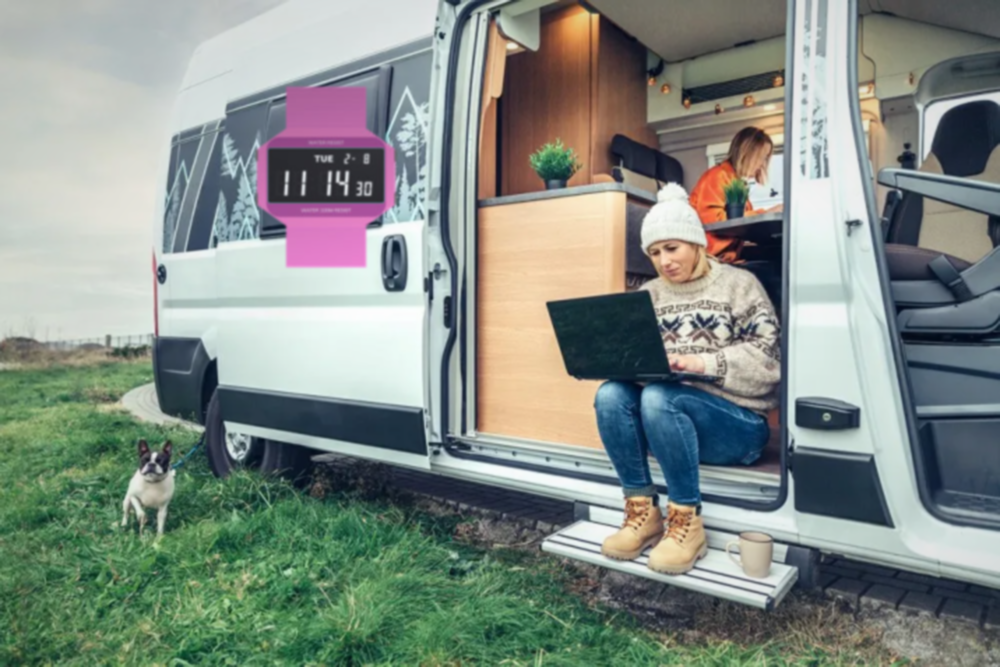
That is 11,14,30
